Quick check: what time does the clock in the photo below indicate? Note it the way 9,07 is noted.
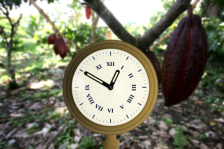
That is 12,50
